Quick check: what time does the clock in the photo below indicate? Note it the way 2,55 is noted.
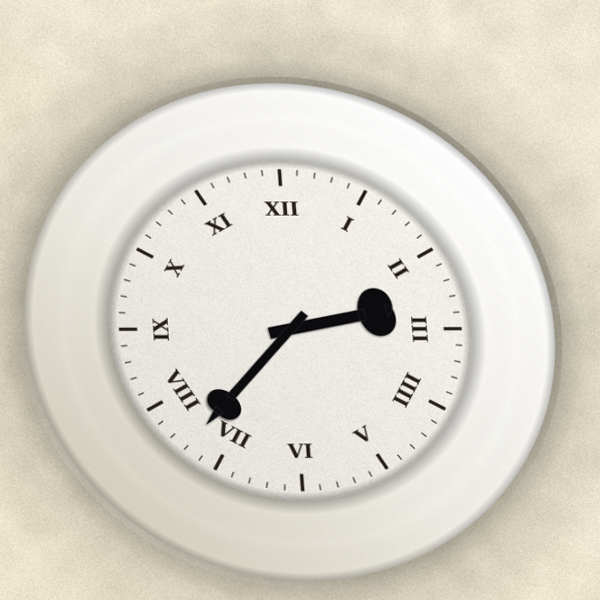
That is 2,37
